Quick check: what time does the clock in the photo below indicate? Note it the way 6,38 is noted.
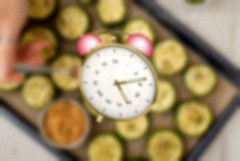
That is 5,13
